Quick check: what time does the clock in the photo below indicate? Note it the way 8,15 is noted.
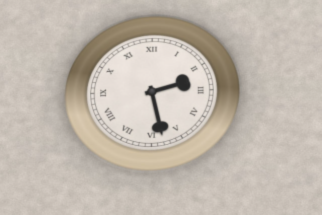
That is 2,28
